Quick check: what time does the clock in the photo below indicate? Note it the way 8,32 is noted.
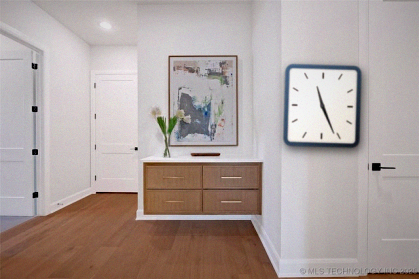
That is 11,26
